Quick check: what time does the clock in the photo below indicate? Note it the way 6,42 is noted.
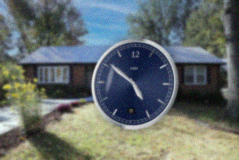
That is 4,51
